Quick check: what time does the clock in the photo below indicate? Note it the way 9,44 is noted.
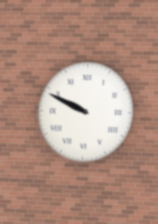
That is 9,49
